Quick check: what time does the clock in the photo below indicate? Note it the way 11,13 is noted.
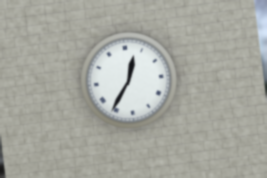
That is 12,36
